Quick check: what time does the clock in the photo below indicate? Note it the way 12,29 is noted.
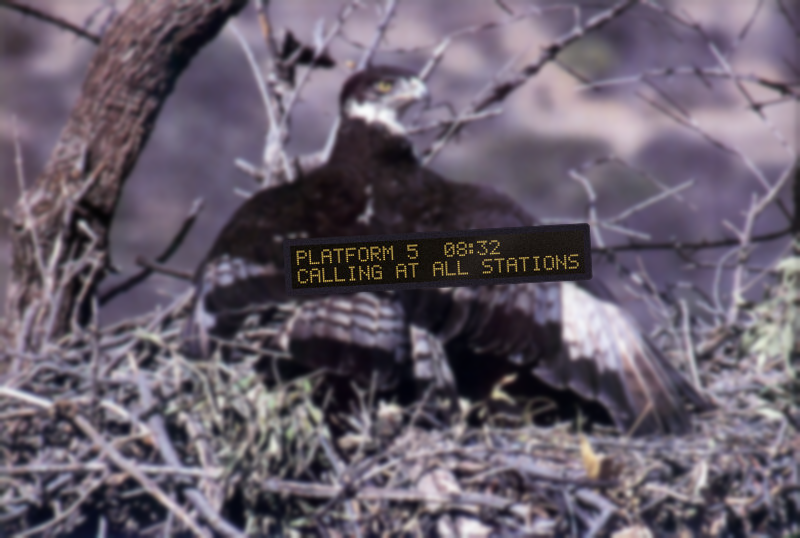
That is 8,32
